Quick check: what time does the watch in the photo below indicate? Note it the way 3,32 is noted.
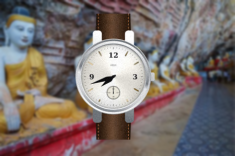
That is 7,42
